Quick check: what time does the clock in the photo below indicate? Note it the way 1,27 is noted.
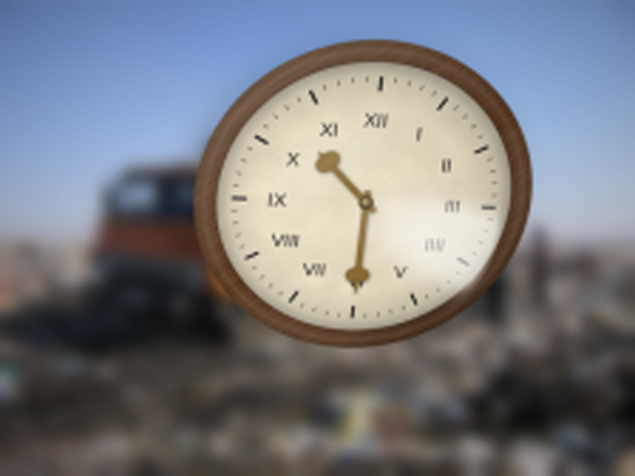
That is 10,30
